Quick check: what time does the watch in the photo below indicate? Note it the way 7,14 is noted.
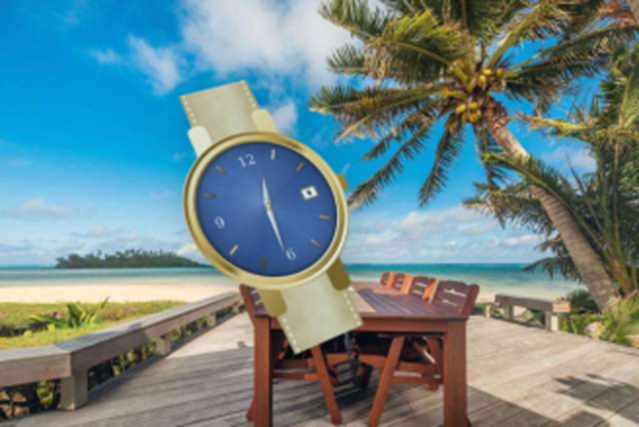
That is 12,31
